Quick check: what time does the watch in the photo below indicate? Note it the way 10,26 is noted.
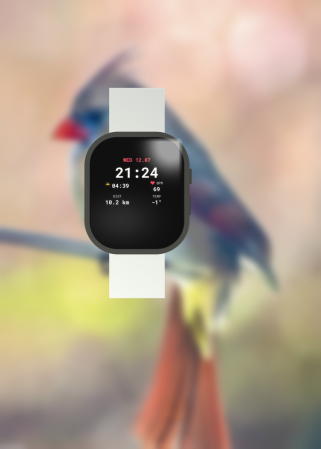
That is 21,24
